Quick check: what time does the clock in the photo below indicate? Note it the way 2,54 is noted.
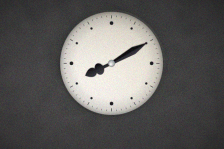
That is 8,10
